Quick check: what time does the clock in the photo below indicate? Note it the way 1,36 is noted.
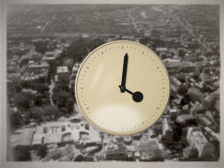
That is 4,01
